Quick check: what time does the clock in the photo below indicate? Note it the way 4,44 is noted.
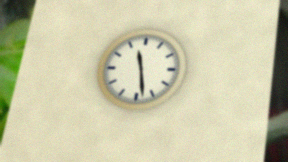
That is 11,28
